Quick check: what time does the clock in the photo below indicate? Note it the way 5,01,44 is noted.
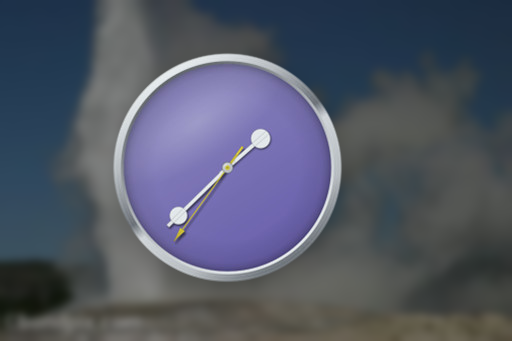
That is 1,37,36
